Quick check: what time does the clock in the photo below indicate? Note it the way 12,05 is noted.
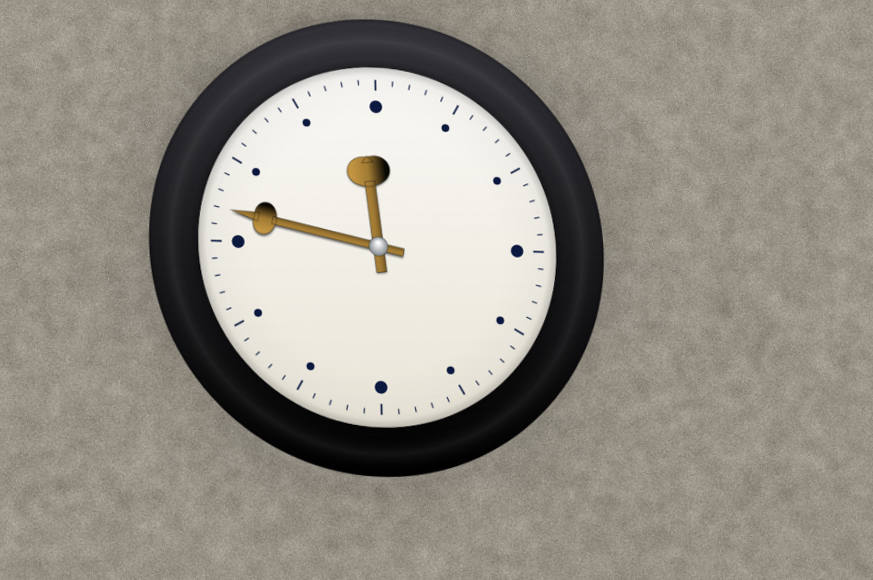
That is 11,47
